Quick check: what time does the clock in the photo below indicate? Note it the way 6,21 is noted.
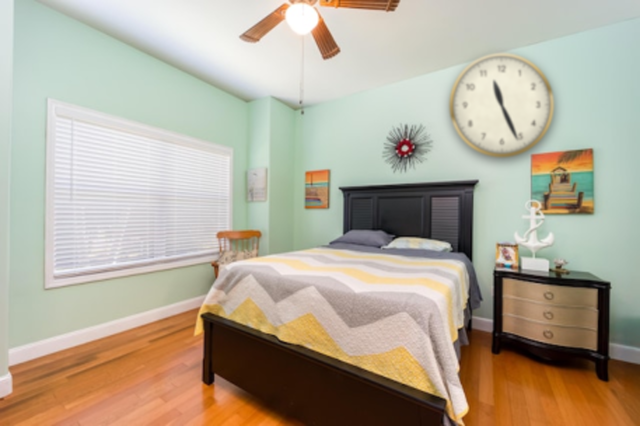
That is 11,26
